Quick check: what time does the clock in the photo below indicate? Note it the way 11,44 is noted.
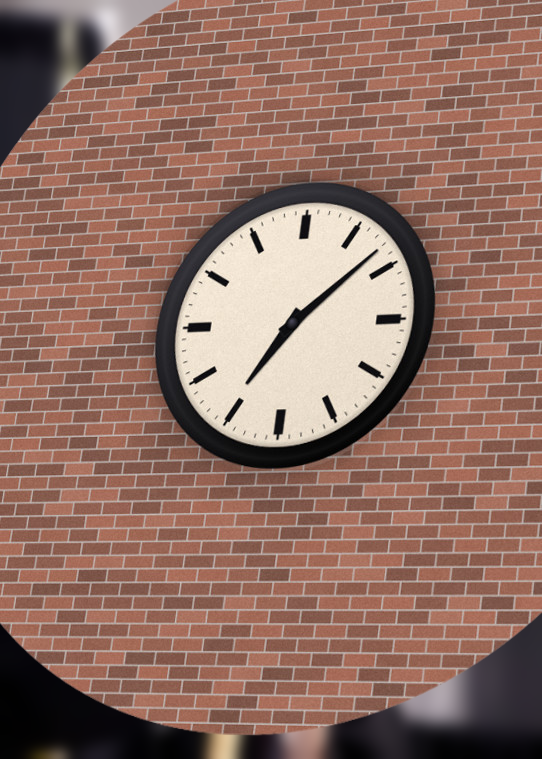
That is 7,08
